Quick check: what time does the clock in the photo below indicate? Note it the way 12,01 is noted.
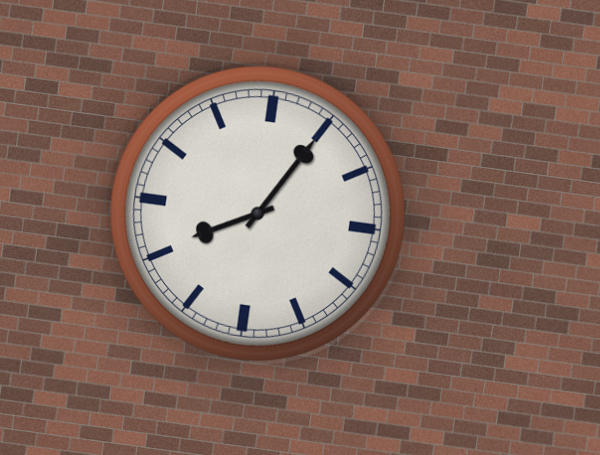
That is 8,05
